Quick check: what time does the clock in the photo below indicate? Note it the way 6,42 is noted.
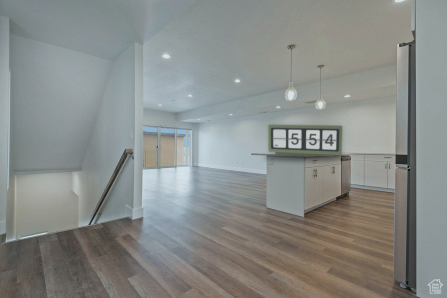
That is 5,54
